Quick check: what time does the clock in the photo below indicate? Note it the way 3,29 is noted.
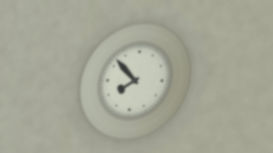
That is 7,52
